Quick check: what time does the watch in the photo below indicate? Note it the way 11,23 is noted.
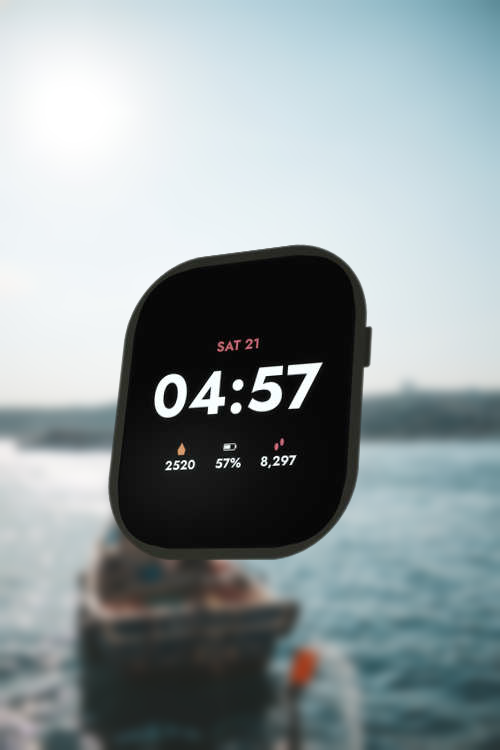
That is 4,57
